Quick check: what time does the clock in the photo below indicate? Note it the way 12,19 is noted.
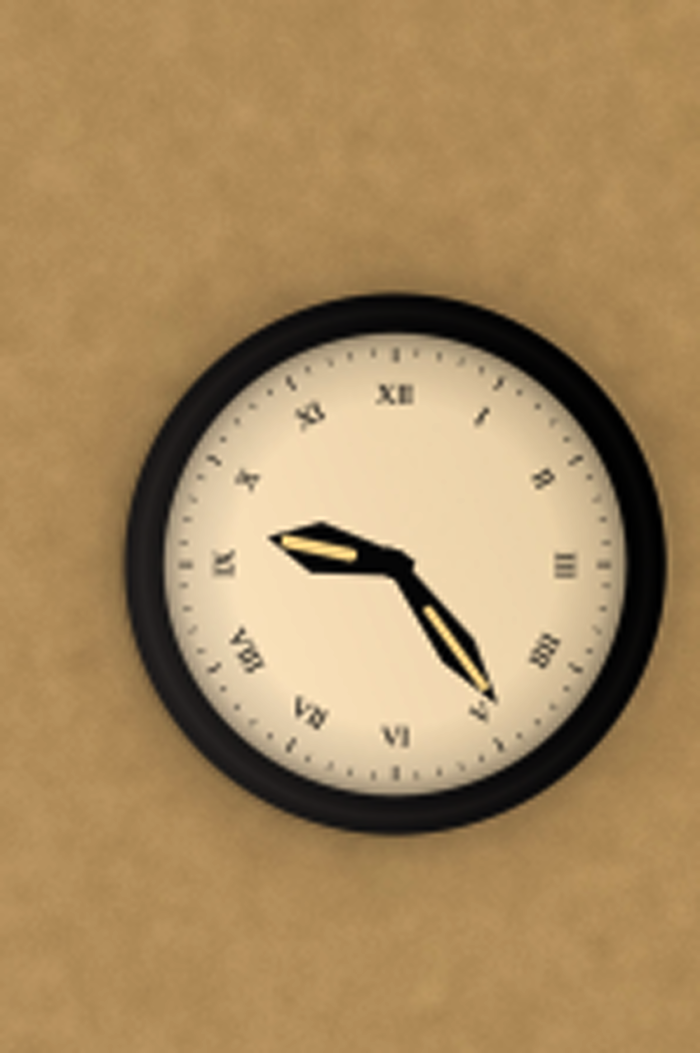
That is 9,24
